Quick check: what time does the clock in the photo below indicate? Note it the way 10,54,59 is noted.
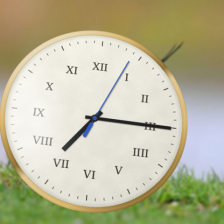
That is 7,15,04
